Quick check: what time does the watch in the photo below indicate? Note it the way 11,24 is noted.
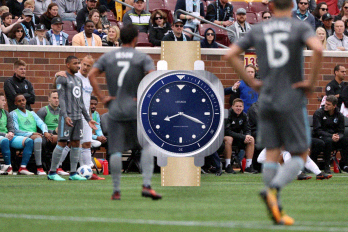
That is 8,19
